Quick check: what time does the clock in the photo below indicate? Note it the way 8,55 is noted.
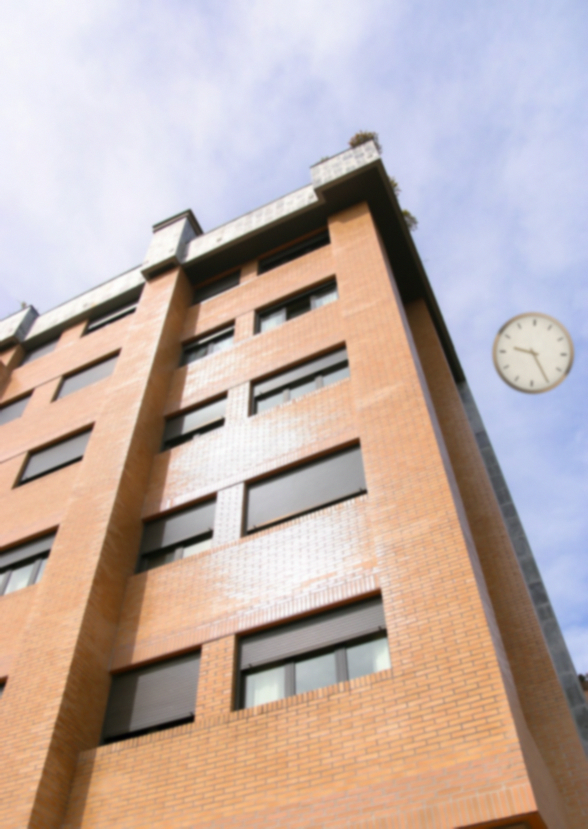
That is 9,25
